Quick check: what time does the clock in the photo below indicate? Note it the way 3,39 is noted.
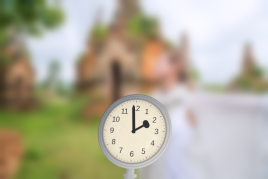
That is 1,59
